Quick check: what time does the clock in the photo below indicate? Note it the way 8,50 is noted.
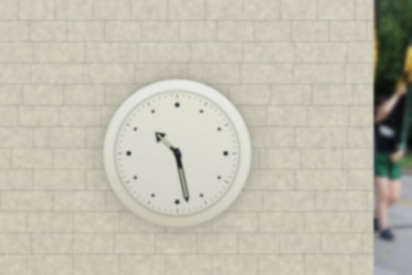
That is 10,28
